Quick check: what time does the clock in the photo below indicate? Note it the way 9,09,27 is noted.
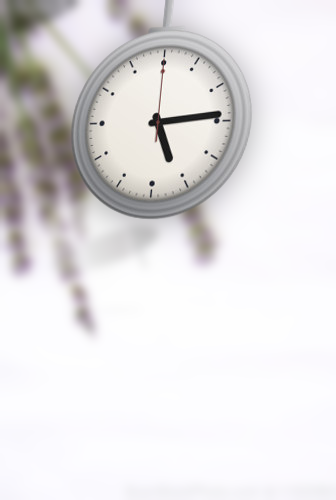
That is 5,14,00
